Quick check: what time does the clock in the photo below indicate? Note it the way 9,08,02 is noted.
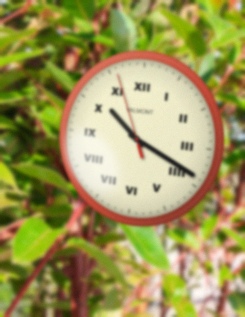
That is 10,18,56
